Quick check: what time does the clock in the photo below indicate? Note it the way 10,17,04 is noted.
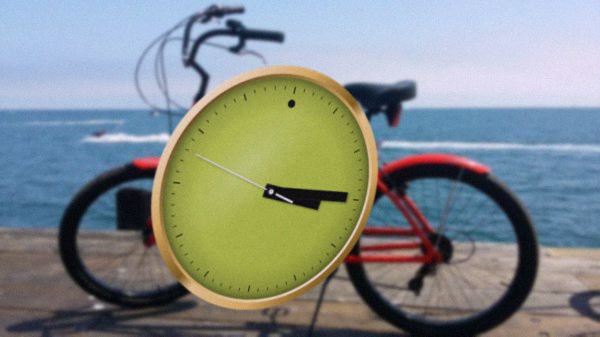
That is 3,14,48
